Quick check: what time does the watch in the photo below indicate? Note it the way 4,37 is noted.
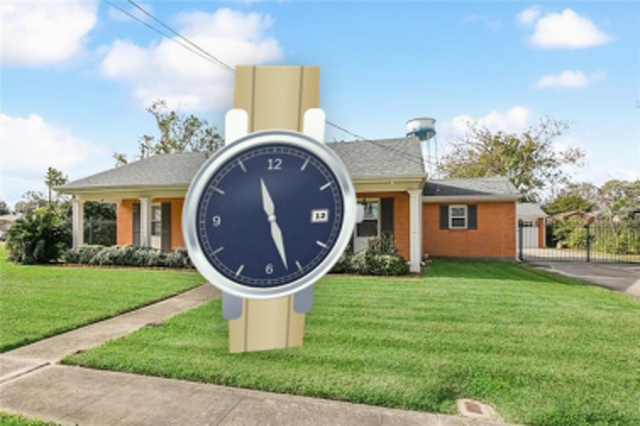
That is 11,27
